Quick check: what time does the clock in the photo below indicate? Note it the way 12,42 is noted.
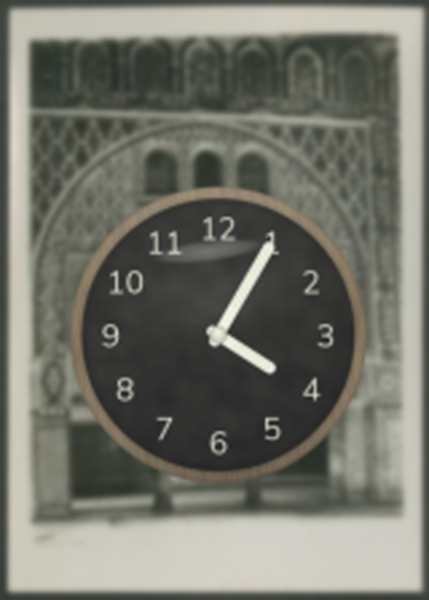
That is 4,05
